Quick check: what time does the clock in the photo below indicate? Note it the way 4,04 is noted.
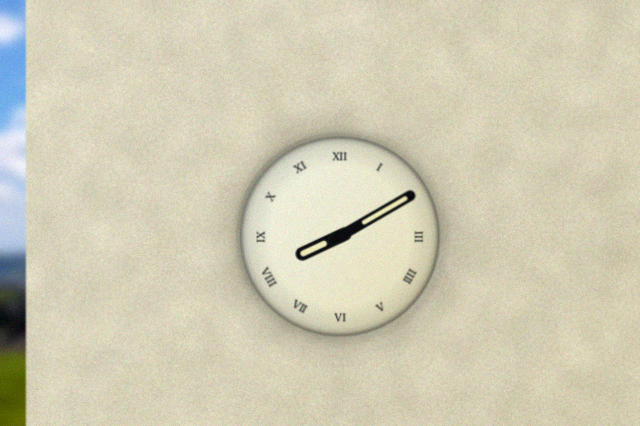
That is 8,10
